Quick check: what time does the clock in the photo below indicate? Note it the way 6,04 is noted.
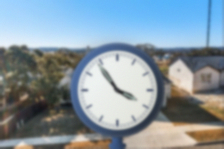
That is 3,54
